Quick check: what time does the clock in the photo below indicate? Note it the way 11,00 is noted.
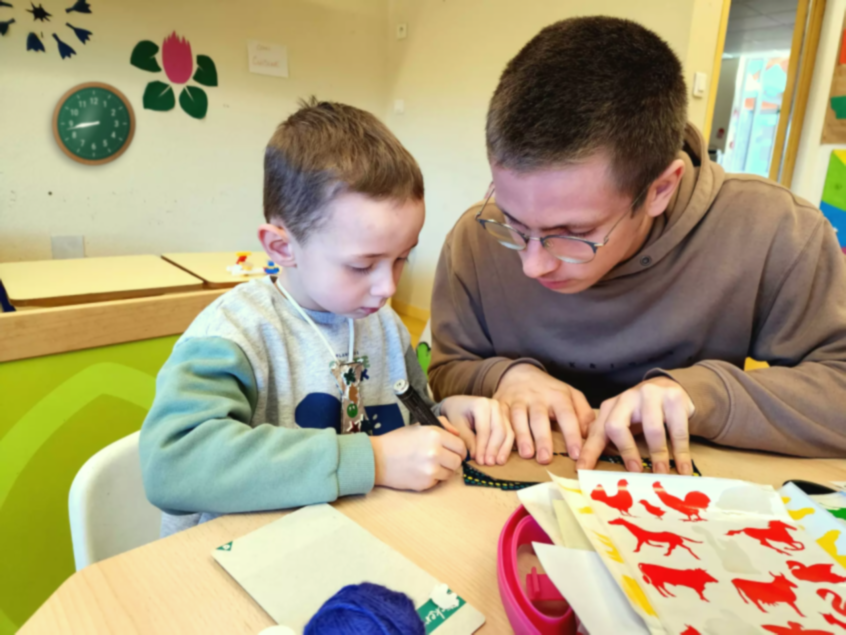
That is 8,43
